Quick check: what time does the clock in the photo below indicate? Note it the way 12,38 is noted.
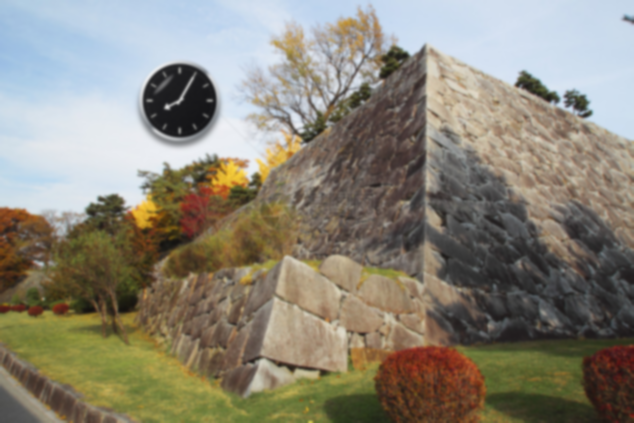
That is 8,05
